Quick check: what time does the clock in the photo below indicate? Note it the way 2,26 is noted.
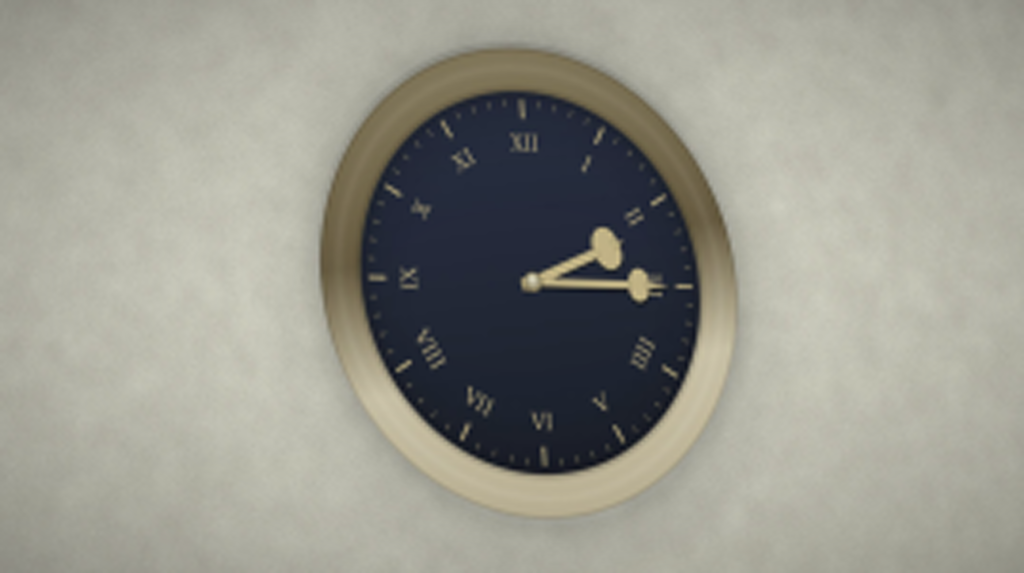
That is 2,15
